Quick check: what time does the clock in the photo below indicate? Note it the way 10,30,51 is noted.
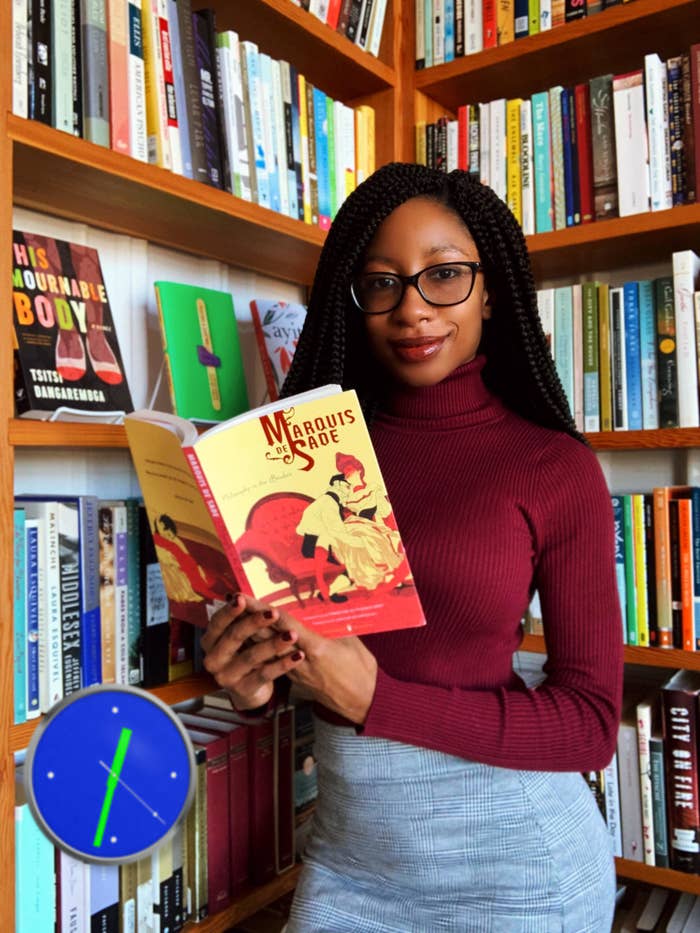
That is 12,32,22
